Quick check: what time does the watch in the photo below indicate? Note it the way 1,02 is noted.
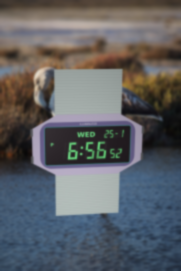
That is 6,56
